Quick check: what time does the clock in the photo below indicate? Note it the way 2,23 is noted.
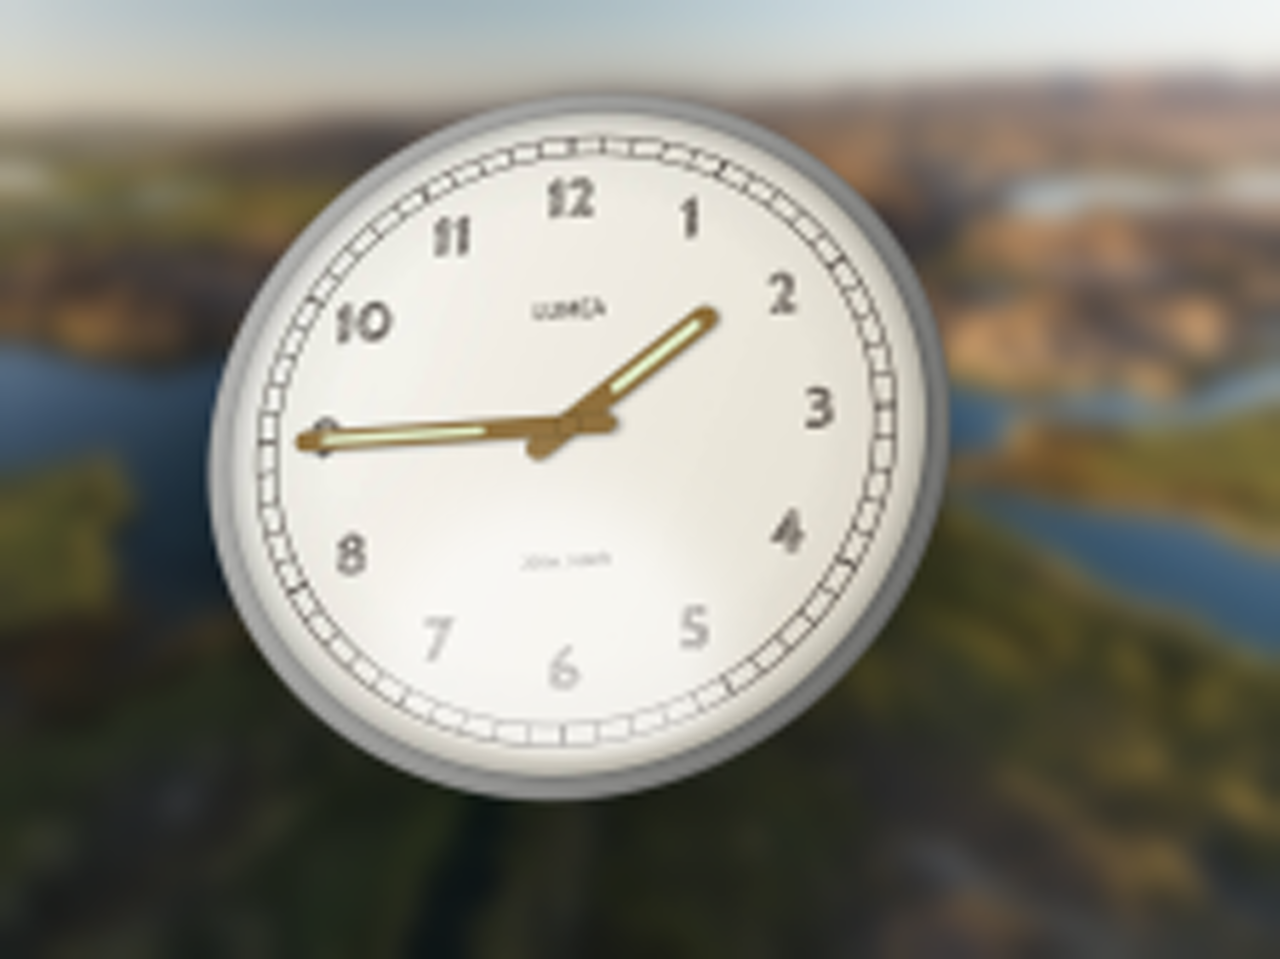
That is 1,45
